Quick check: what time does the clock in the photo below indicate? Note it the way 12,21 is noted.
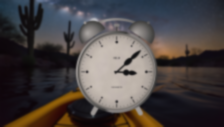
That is 3,08
